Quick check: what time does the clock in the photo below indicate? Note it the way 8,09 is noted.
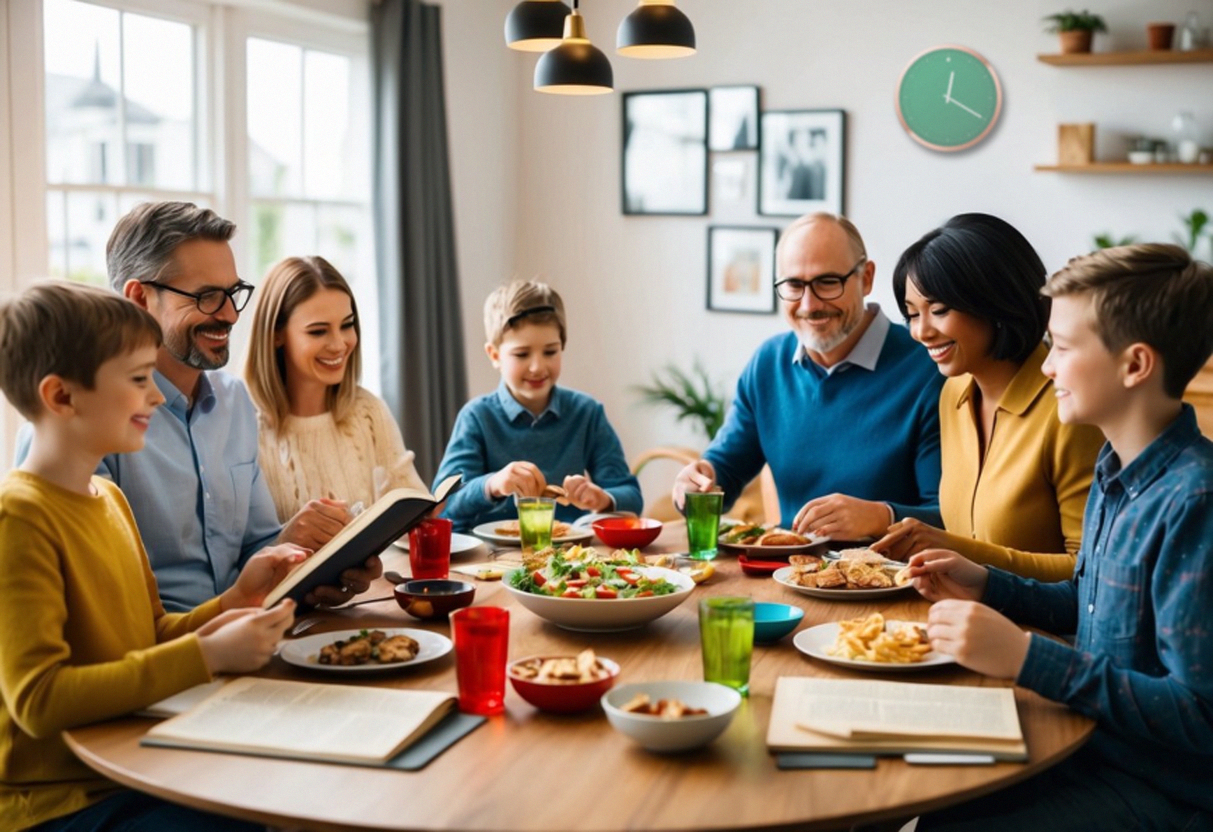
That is 12,20
